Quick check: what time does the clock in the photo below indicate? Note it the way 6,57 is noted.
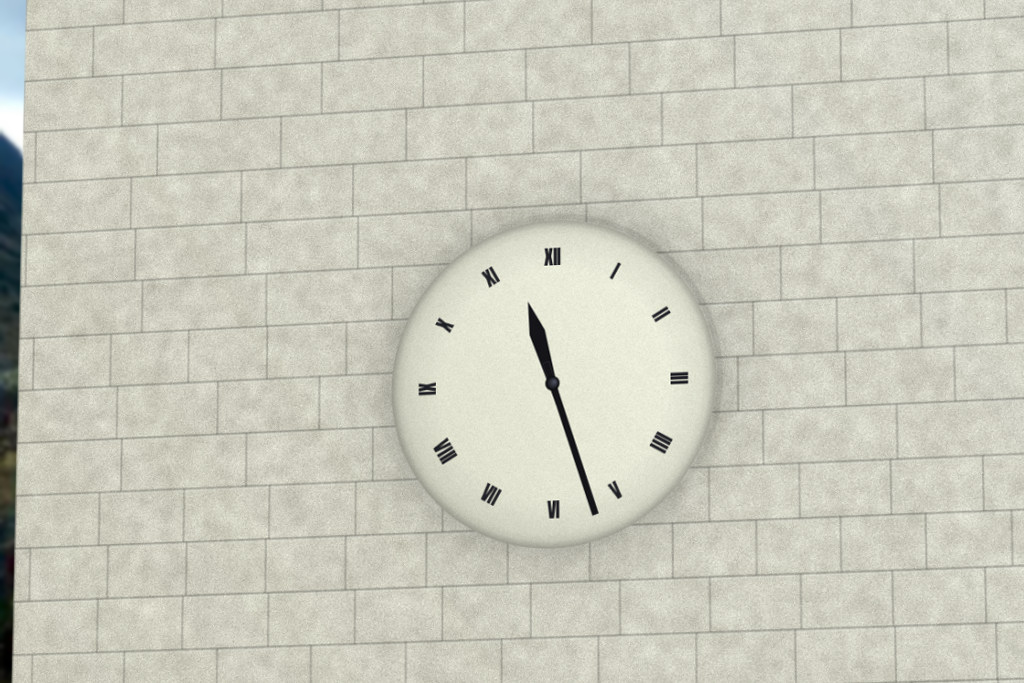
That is 11,27
